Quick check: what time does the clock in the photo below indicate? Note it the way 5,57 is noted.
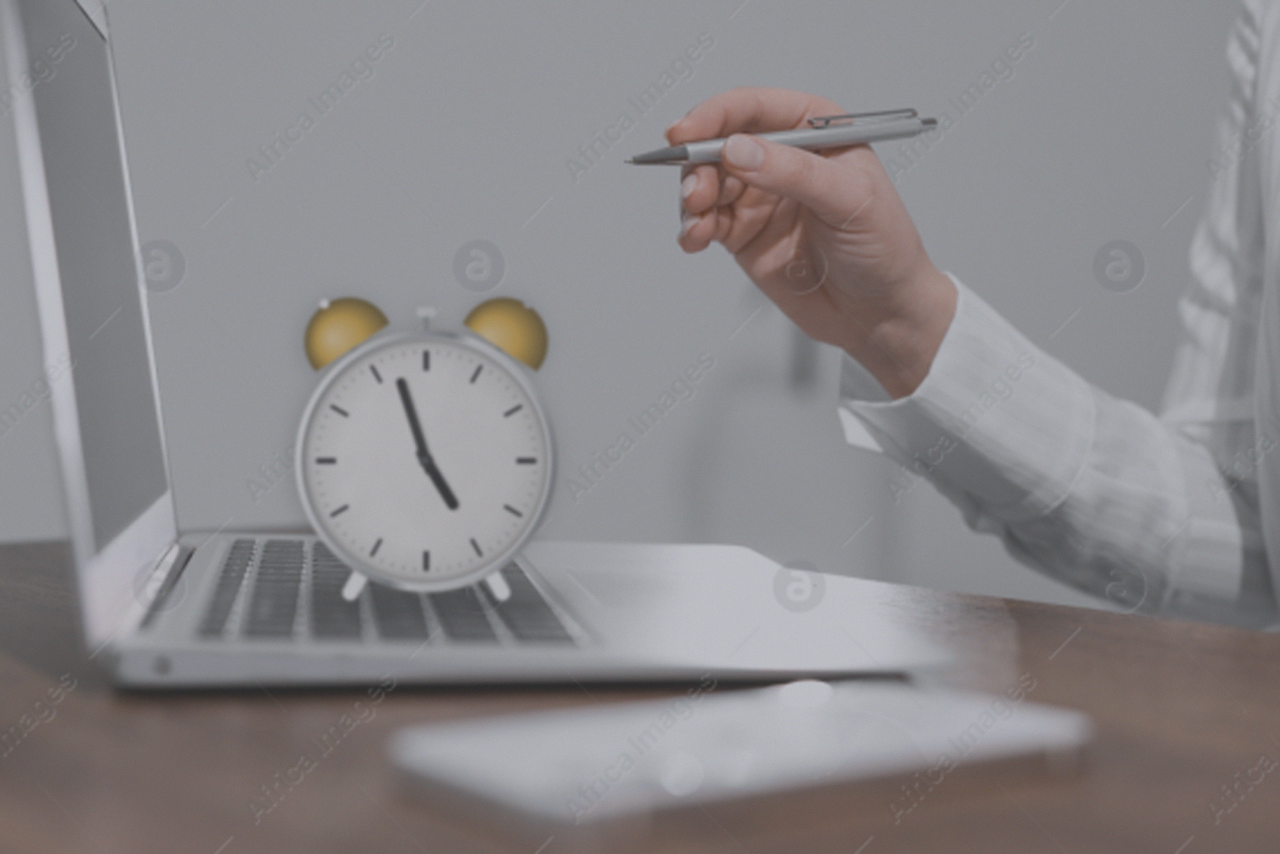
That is 4,57
